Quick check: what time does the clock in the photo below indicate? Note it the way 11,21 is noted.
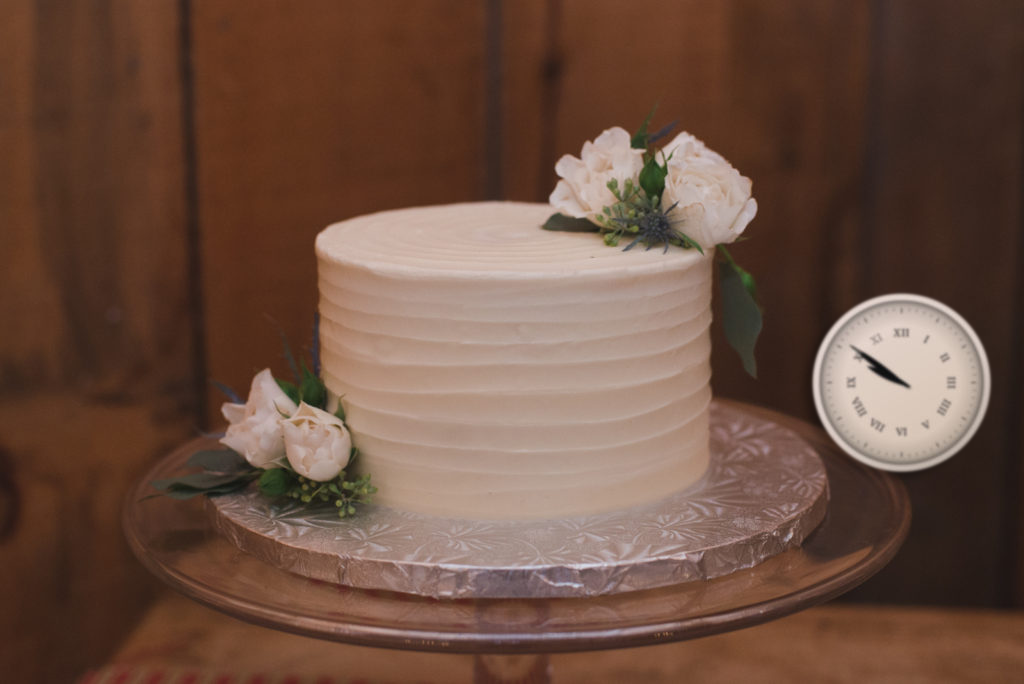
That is 9,51
